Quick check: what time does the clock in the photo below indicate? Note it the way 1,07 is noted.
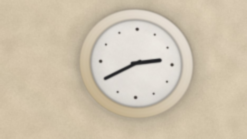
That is 2,40
